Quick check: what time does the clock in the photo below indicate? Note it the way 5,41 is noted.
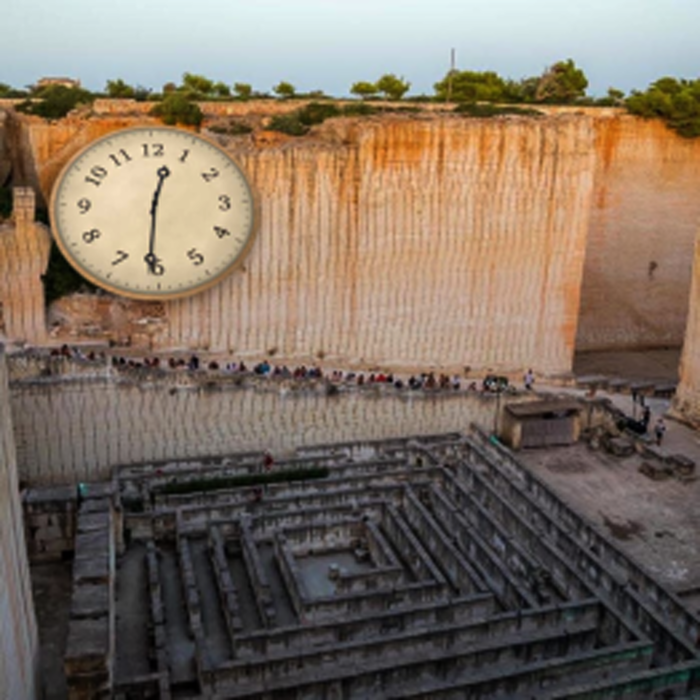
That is 12,31
